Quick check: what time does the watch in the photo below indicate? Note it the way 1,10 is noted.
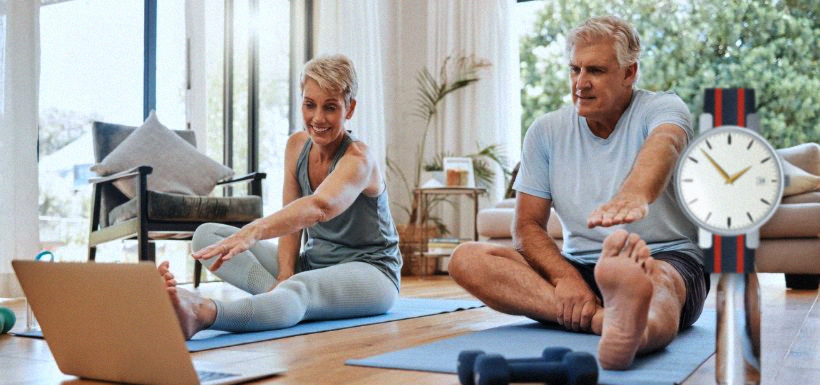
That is 1,53
